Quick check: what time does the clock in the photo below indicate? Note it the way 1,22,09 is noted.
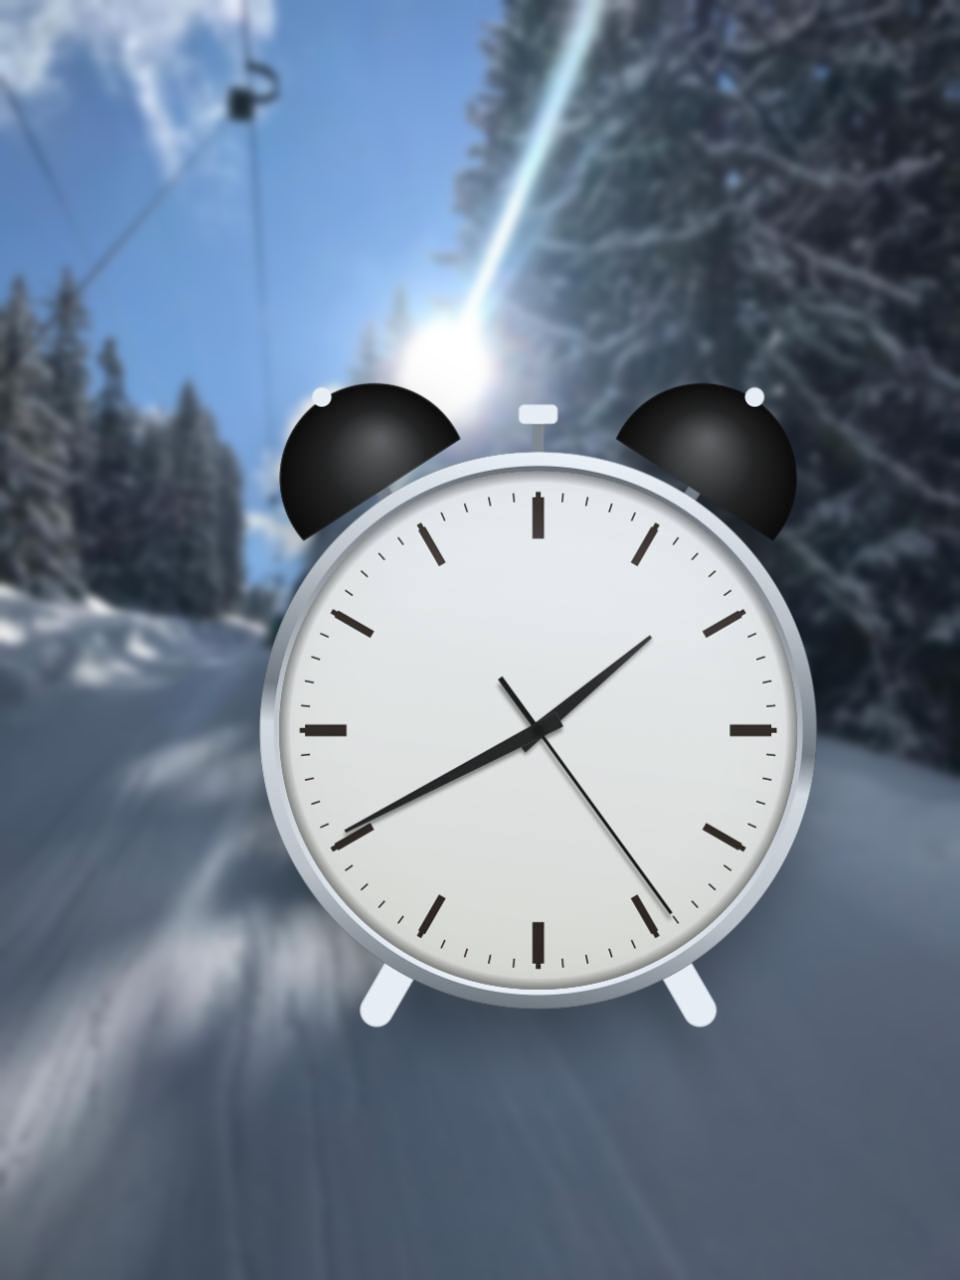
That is 1,40,24
